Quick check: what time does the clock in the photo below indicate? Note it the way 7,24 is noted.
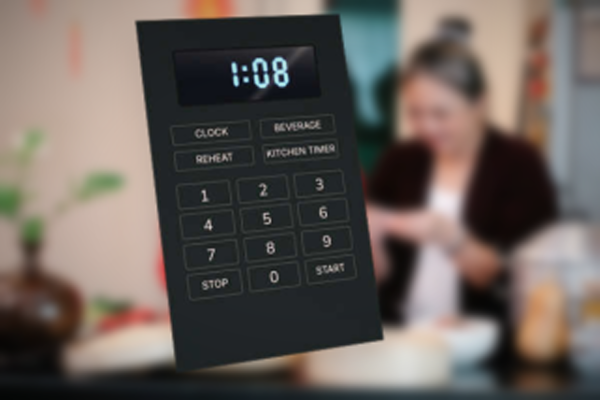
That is 1,08
